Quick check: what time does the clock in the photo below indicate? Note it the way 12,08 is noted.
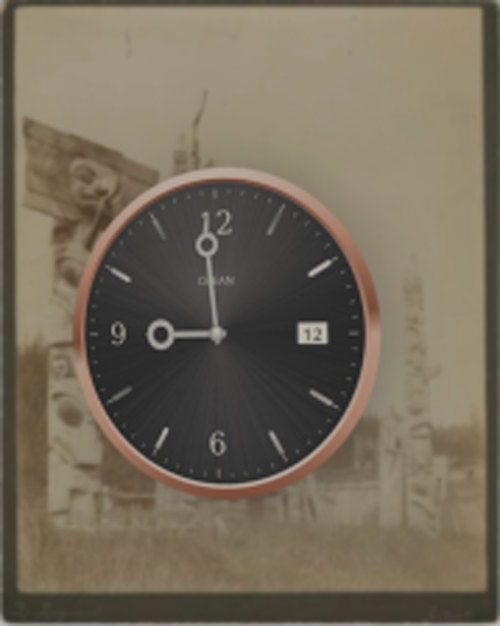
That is 8,59
